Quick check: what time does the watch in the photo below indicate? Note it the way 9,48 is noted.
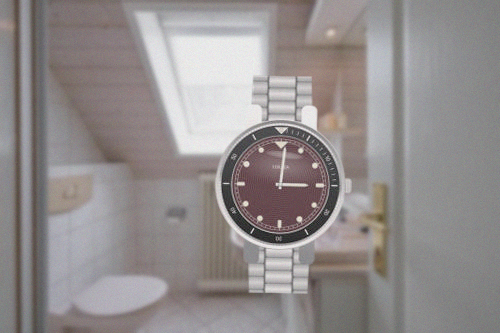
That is 3,01
